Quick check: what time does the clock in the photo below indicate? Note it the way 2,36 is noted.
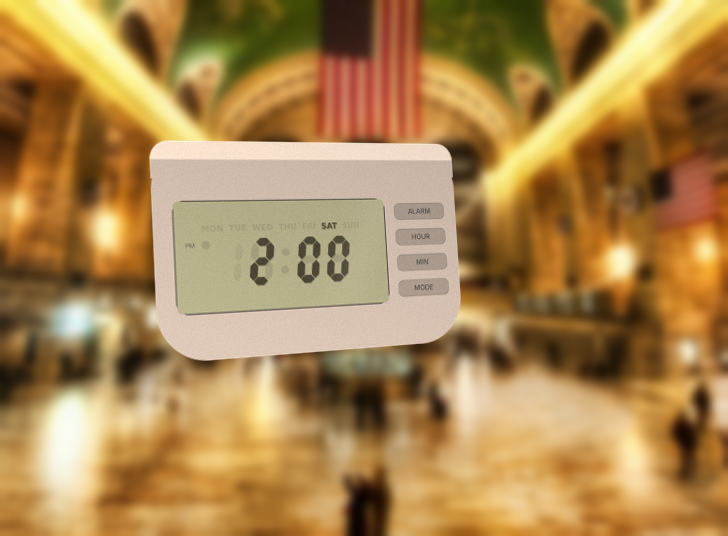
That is 2,00
